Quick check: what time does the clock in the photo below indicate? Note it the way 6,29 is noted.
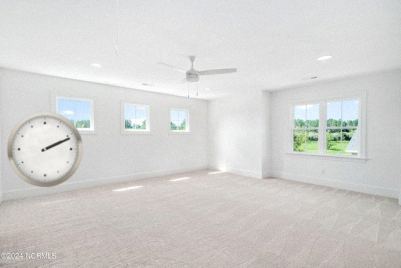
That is 2,11
